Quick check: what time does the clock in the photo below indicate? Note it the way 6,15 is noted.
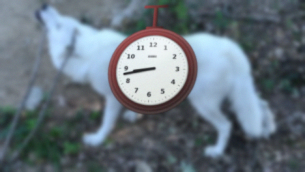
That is 8,43
